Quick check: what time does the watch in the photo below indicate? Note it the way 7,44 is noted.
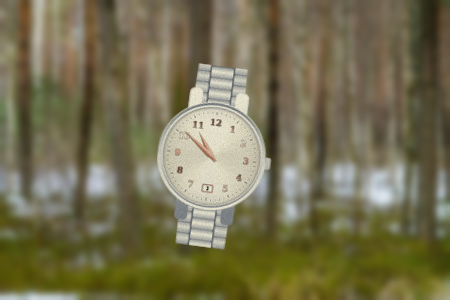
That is 10,51
